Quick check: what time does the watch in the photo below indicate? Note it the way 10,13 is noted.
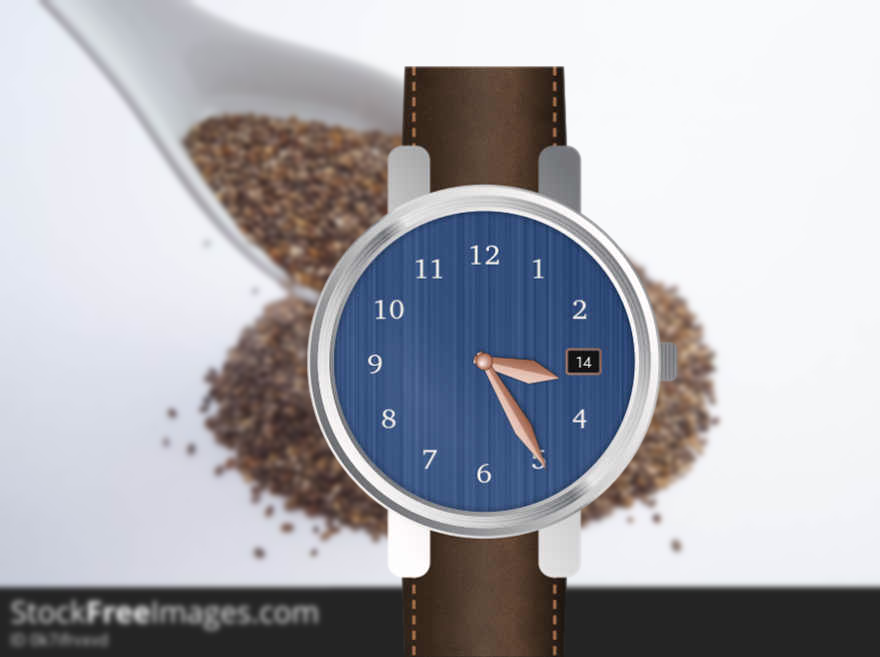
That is 3,25
